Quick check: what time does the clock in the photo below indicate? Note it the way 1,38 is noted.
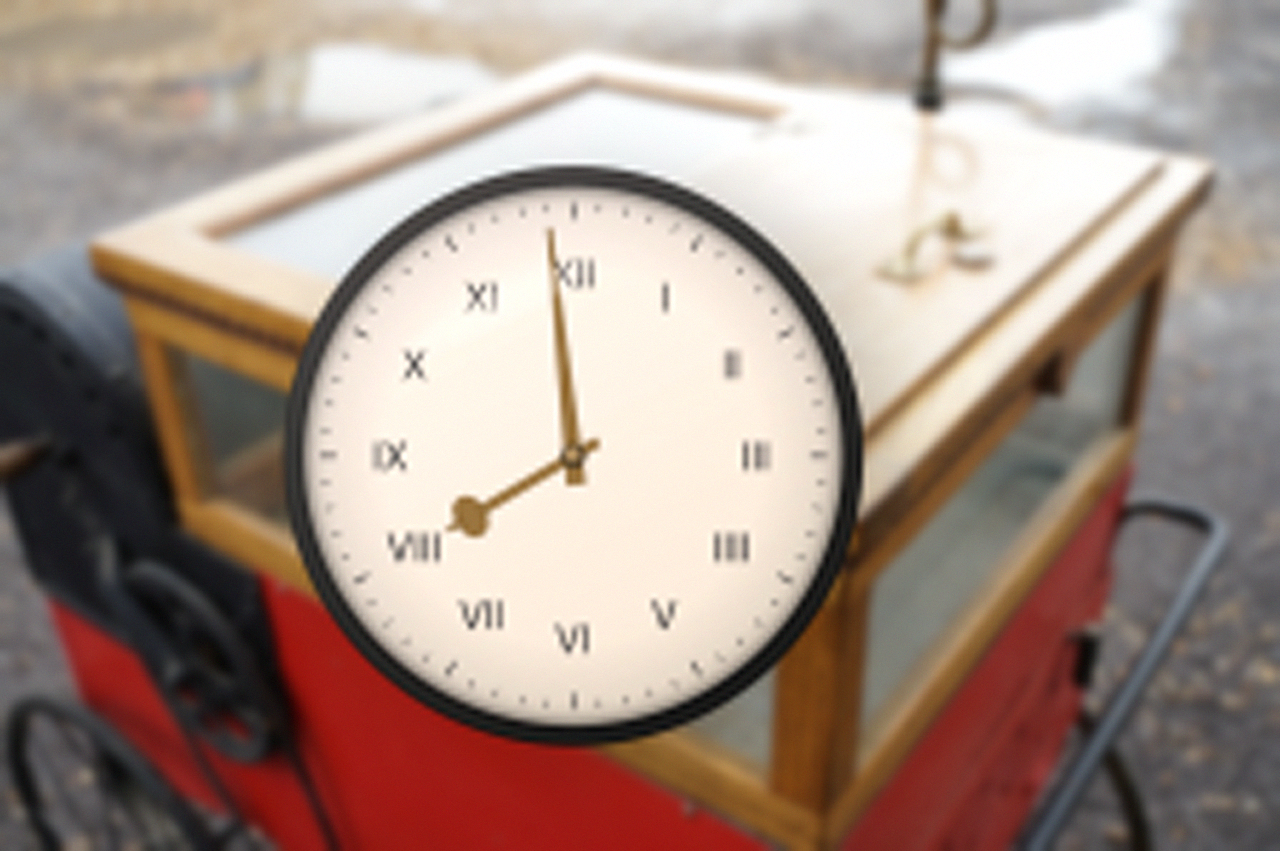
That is 7,59
